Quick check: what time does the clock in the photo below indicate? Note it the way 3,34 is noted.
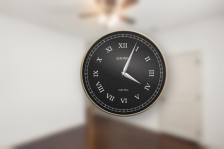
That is 4,04
